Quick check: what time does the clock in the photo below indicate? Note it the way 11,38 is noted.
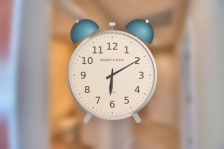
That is 6,10
